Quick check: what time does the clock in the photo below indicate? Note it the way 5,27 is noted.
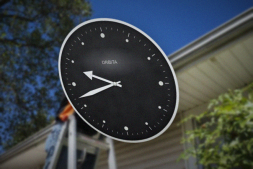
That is 9,42
